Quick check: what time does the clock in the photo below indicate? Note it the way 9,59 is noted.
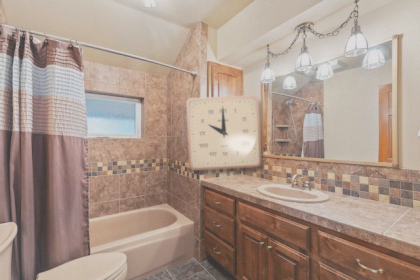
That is 10,00
